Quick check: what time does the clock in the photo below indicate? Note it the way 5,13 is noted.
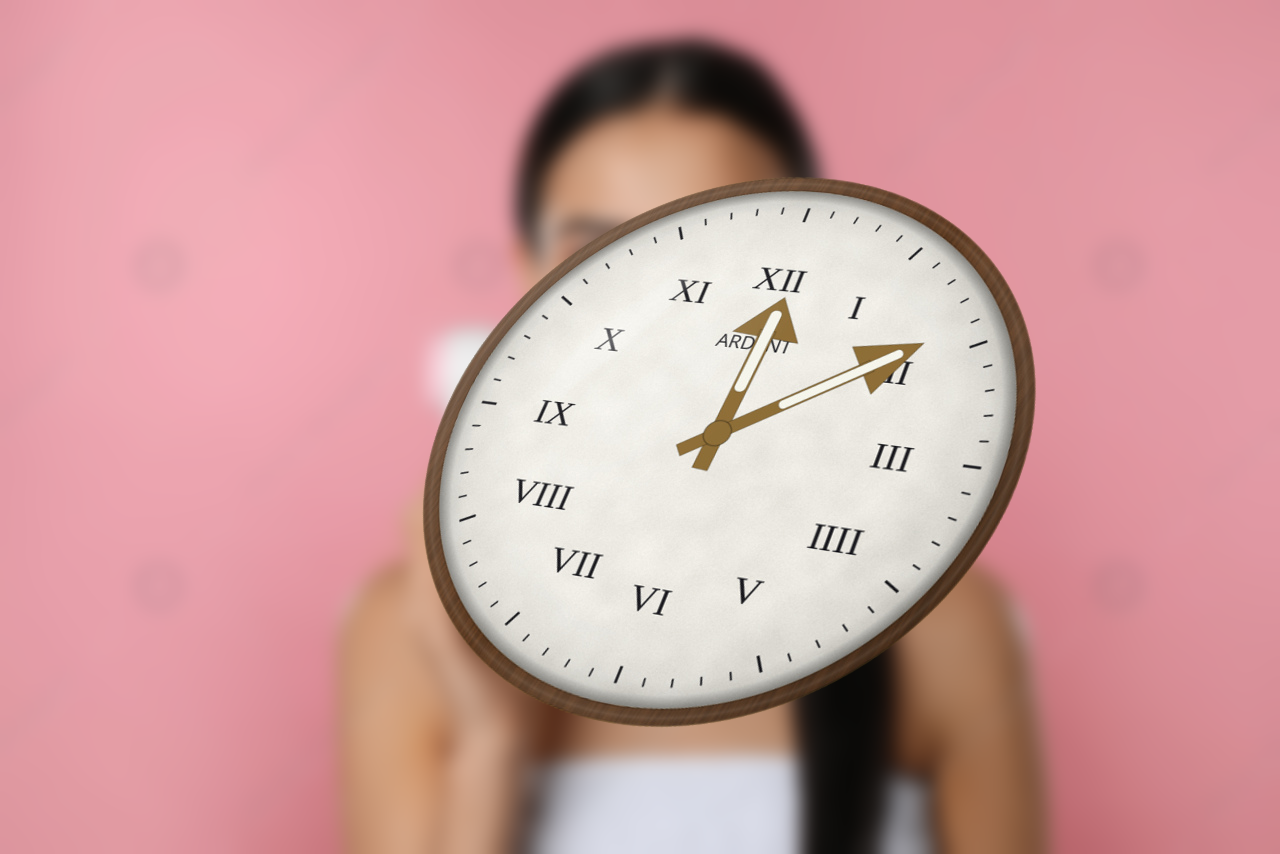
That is 12,09
